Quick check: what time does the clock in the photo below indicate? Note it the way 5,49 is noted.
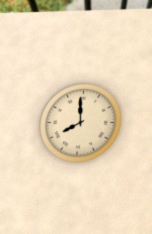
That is 7,59
